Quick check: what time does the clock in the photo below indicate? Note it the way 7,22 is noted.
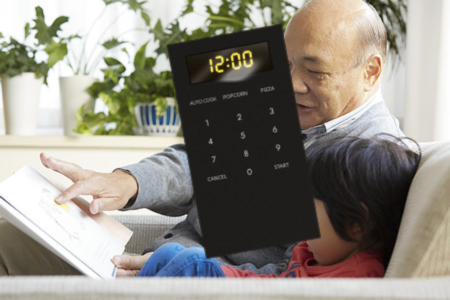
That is 12,00
